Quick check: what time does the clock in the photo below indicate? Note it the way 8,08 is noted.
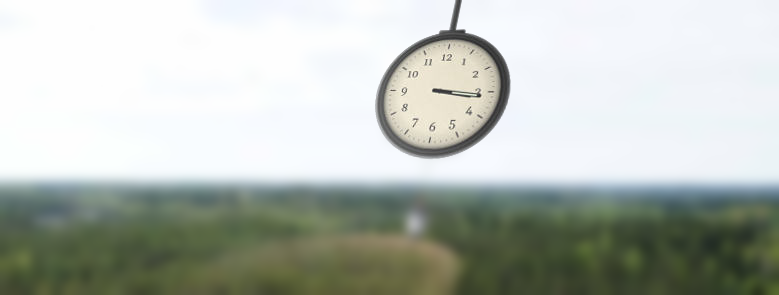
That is 3,16
